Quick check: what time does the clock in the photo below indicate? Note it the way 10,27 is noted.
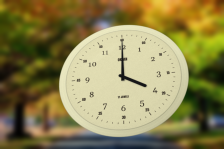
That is 4,00
